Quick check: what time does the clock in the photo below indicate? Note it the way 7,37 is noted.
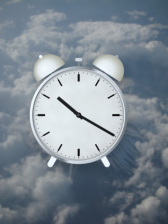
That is 10,20
